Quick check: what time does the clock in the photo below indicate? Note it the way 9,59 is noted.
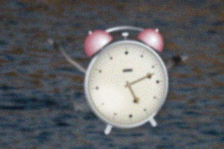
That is 5,12
